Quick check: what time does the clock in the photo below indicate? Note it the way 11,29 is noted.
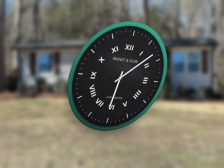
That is 6,08
